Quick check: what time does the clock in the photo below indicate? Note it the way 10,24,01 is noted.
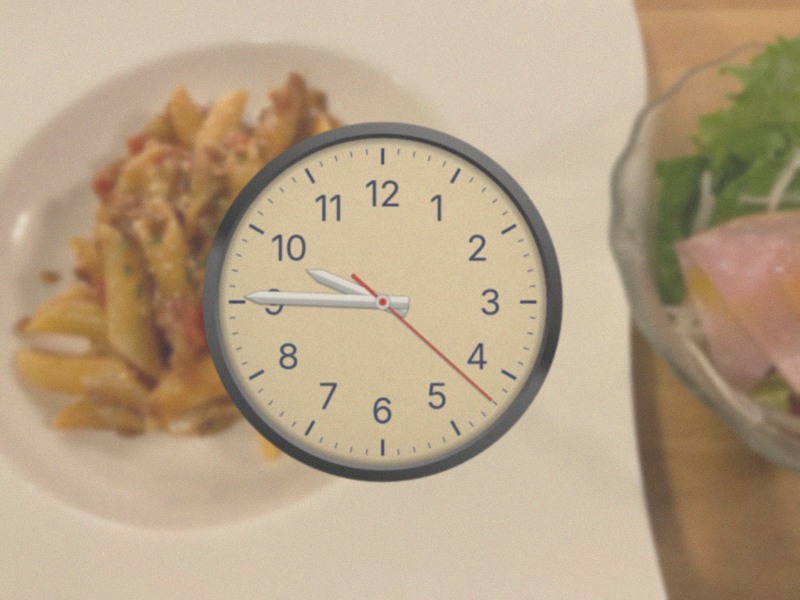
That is 9,45,22
